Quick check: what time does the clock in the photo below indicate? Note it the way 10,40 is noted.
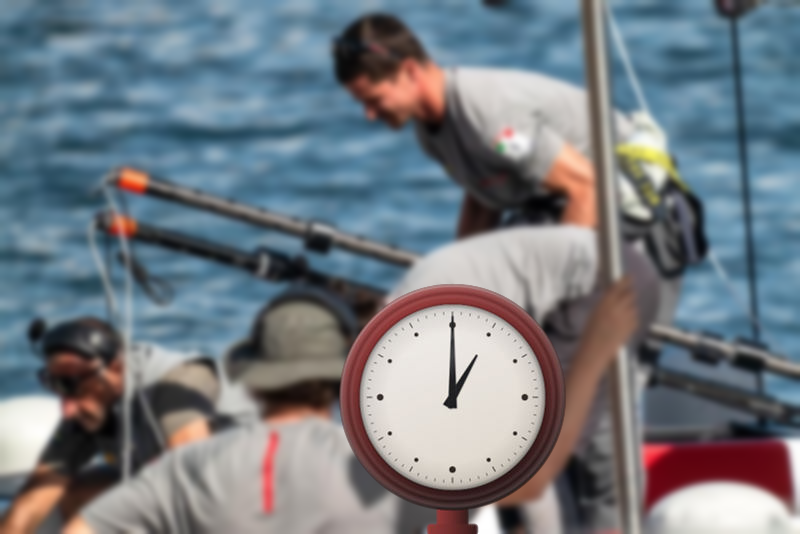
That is 1,00
